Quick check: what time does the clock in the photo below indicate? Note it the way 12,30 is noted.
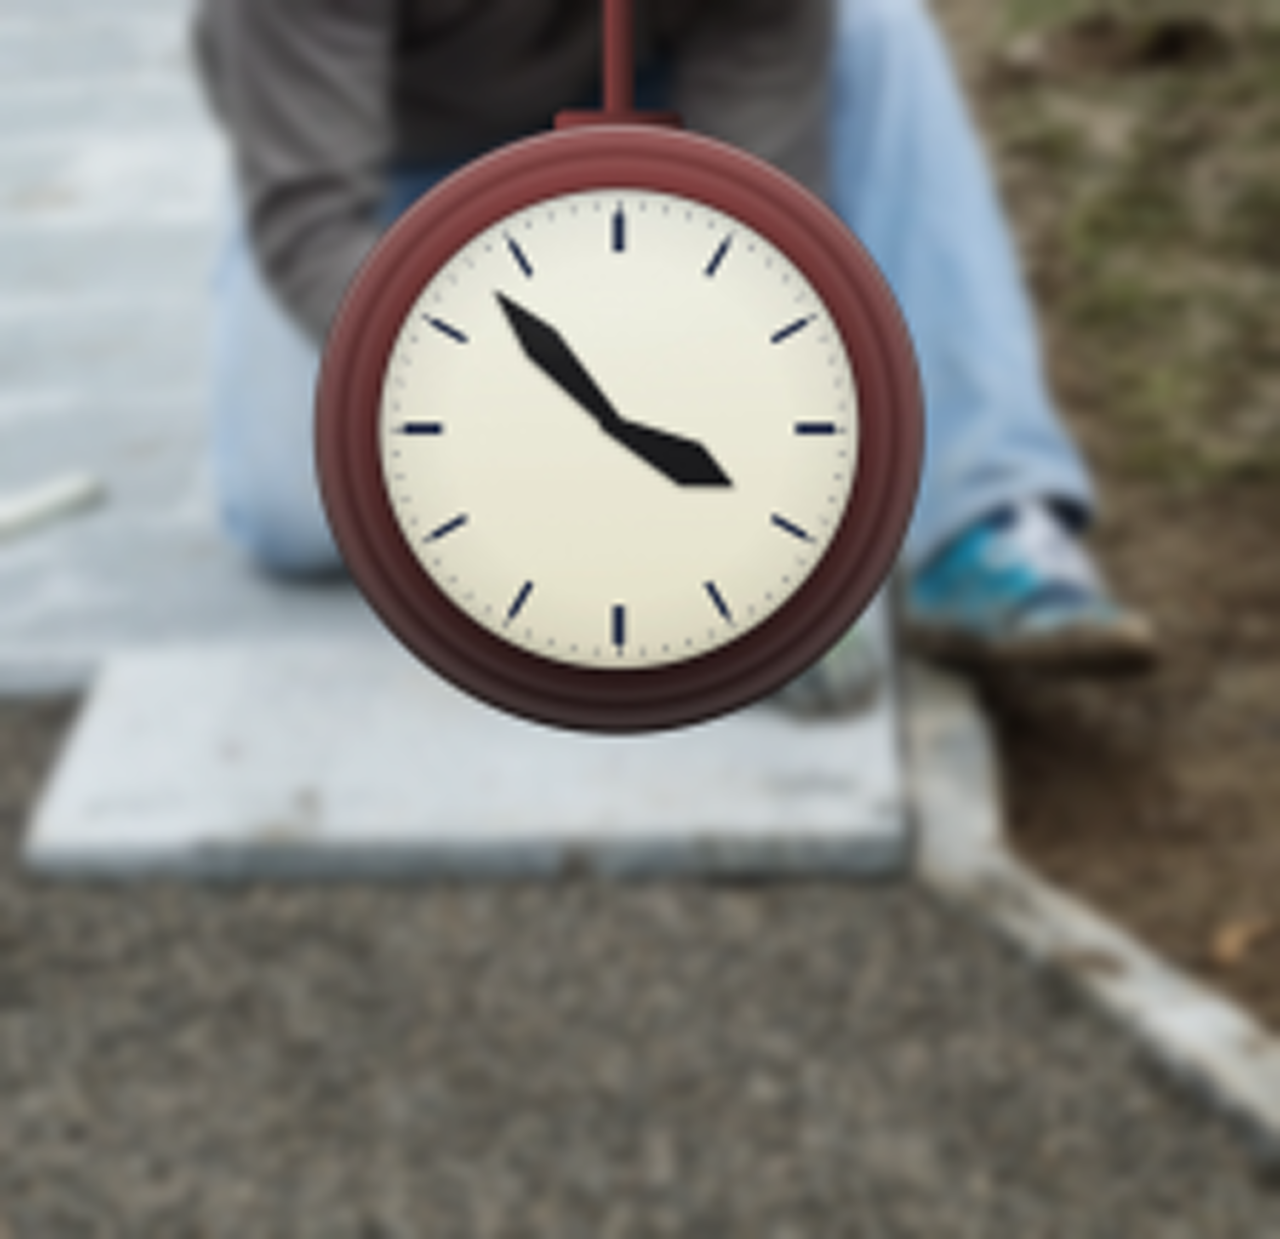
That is 3,53
